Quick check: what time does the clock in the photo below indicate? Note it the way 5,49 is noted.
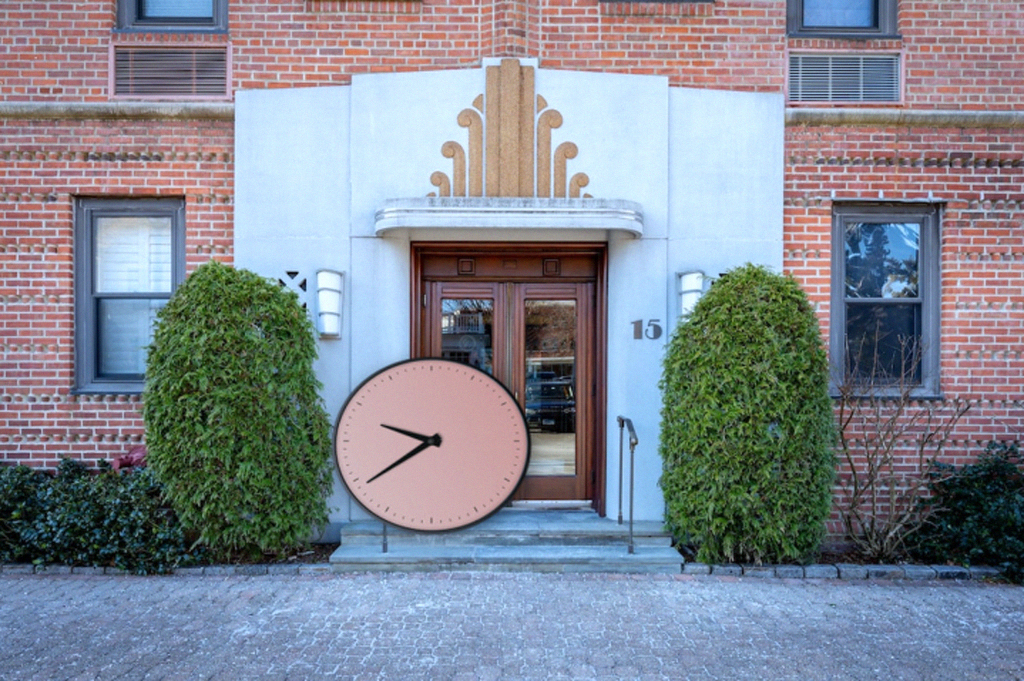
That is 9,39
